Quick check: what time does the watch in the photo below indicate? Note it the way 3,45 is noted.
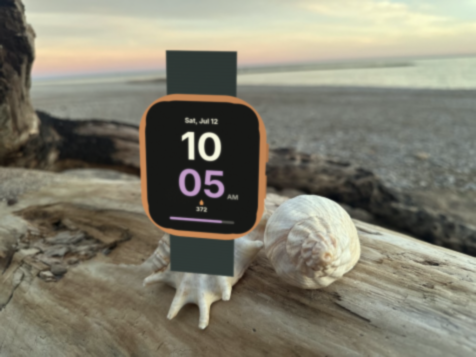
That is 10,05
